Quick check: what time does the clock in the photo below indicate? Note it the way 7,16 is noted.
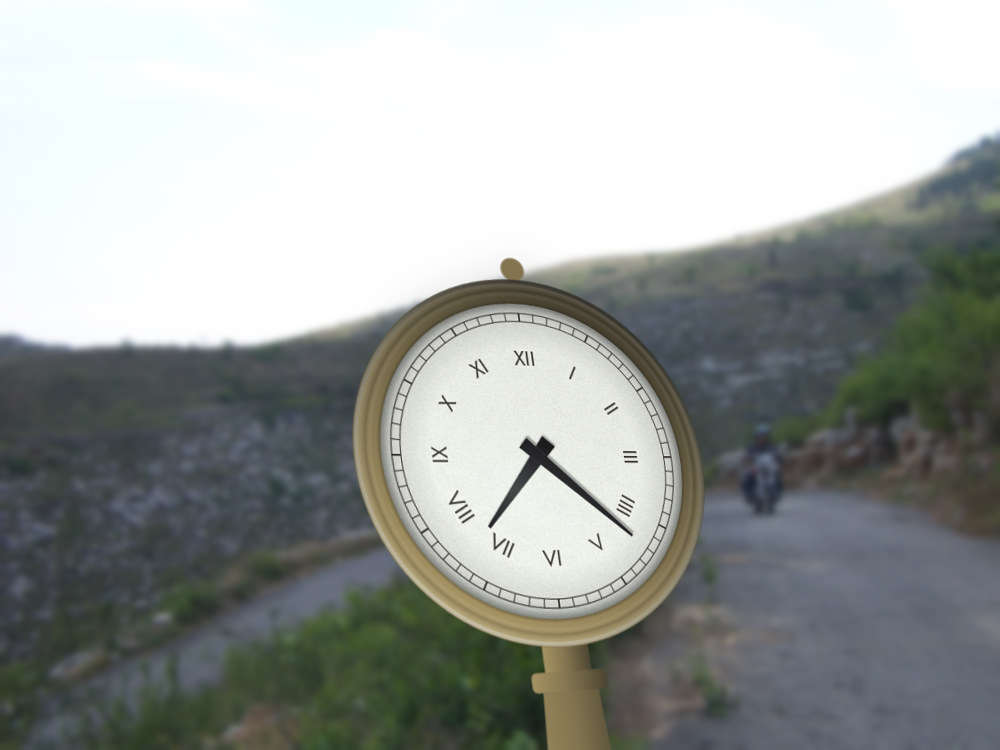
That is 7,22
